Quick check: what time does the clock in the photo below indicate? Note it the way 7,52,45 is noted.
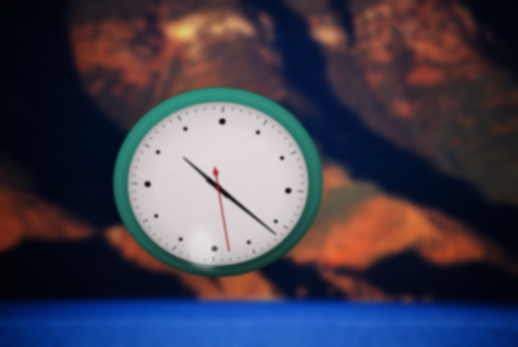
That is 10,21,28
